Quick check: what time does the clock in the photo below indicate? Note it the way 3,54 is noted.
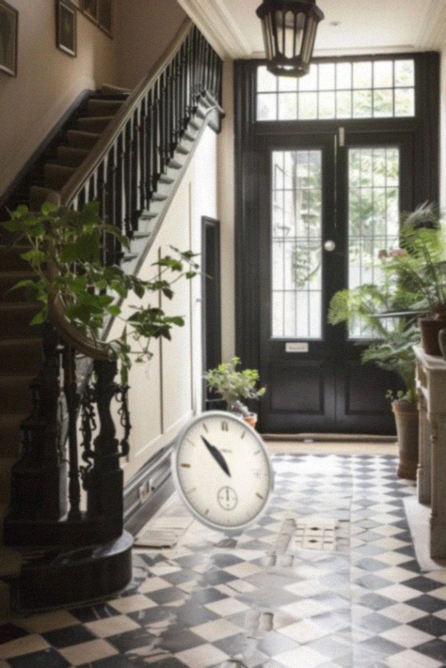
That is 10,53
